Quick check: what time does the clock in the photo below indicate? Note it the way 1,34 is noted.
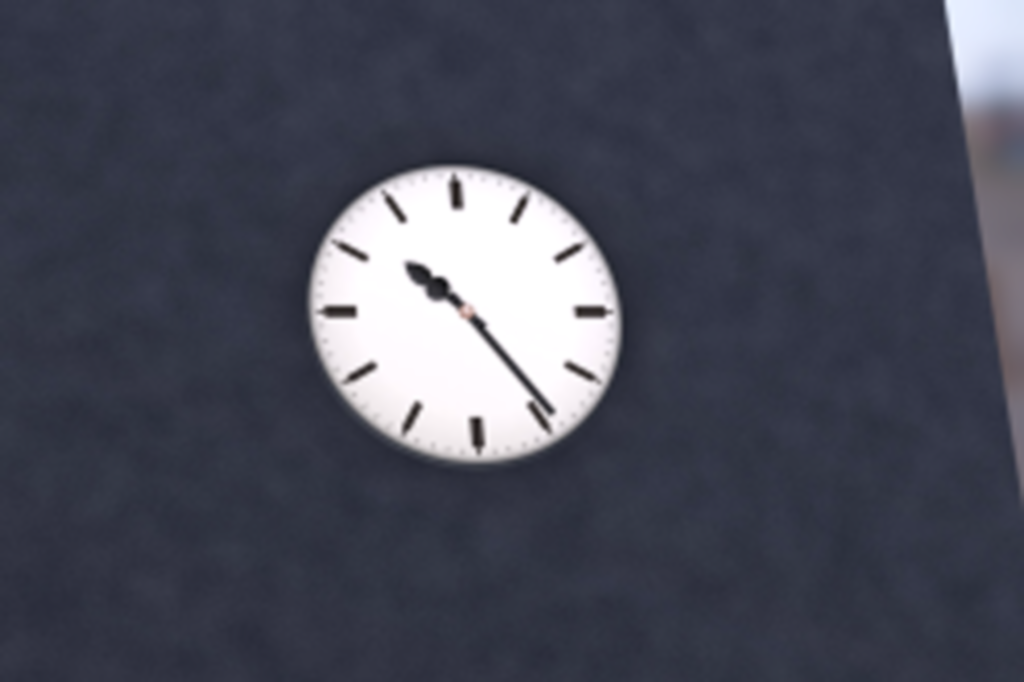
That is 10,24
